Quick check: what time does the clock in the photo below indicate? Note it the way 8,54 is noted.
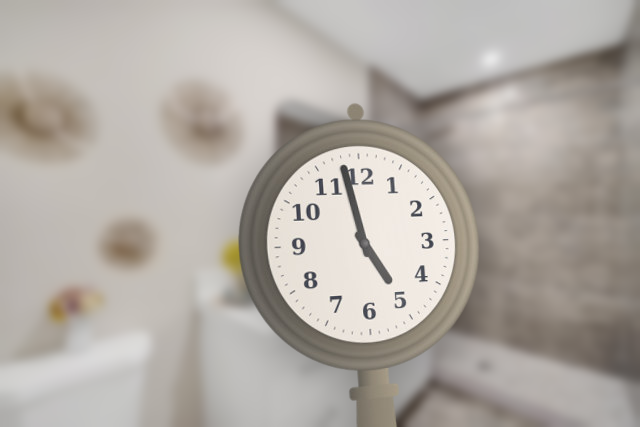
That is 4,58
